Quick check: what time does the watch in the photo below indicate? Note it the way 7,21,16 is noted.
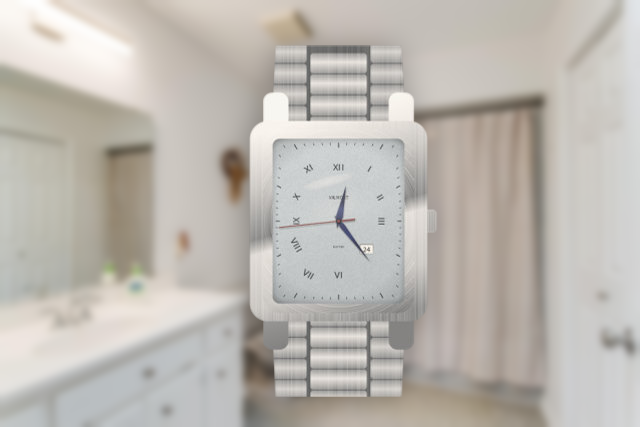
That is 12,23,44
